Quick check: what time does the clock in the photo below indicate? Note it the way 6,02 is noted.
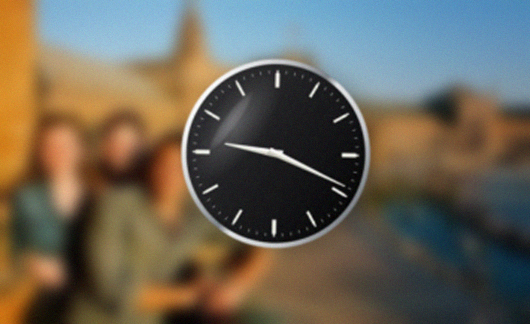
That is 9,19
